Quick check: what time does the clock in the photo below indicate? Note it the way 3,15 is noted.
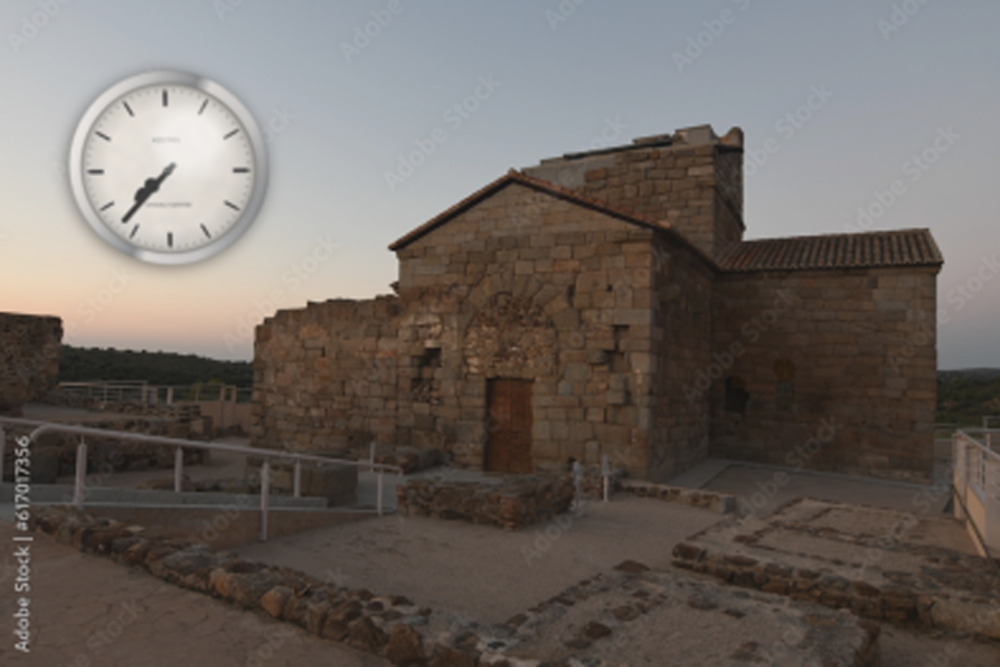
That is 7,37
